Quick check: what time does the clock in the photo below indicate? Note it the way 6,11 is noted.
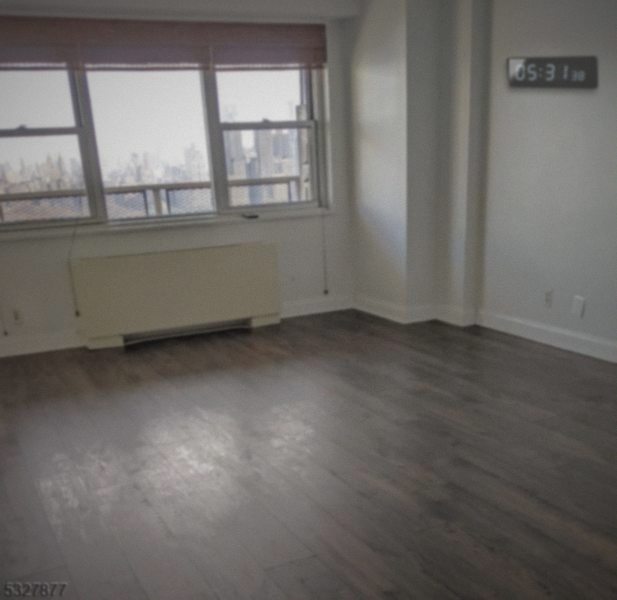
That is 5,31
